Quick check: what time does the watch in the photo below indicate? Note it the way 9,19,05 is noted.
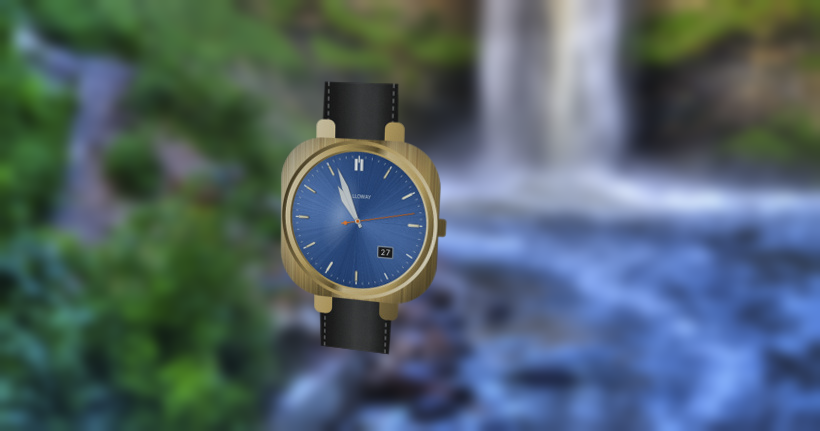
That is 10,56,13
